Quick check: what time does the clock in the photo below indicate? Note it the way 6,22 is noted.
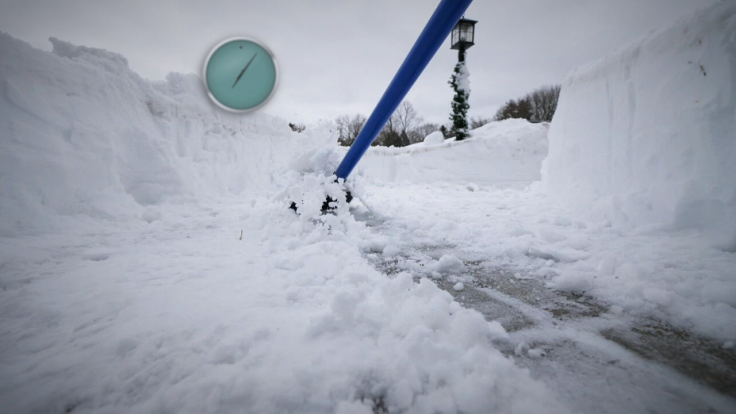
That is 7,06
